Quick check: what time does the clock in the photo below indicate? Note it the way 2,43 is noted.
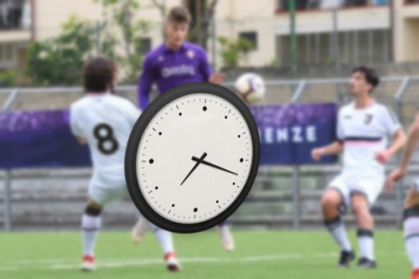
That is 7,18
